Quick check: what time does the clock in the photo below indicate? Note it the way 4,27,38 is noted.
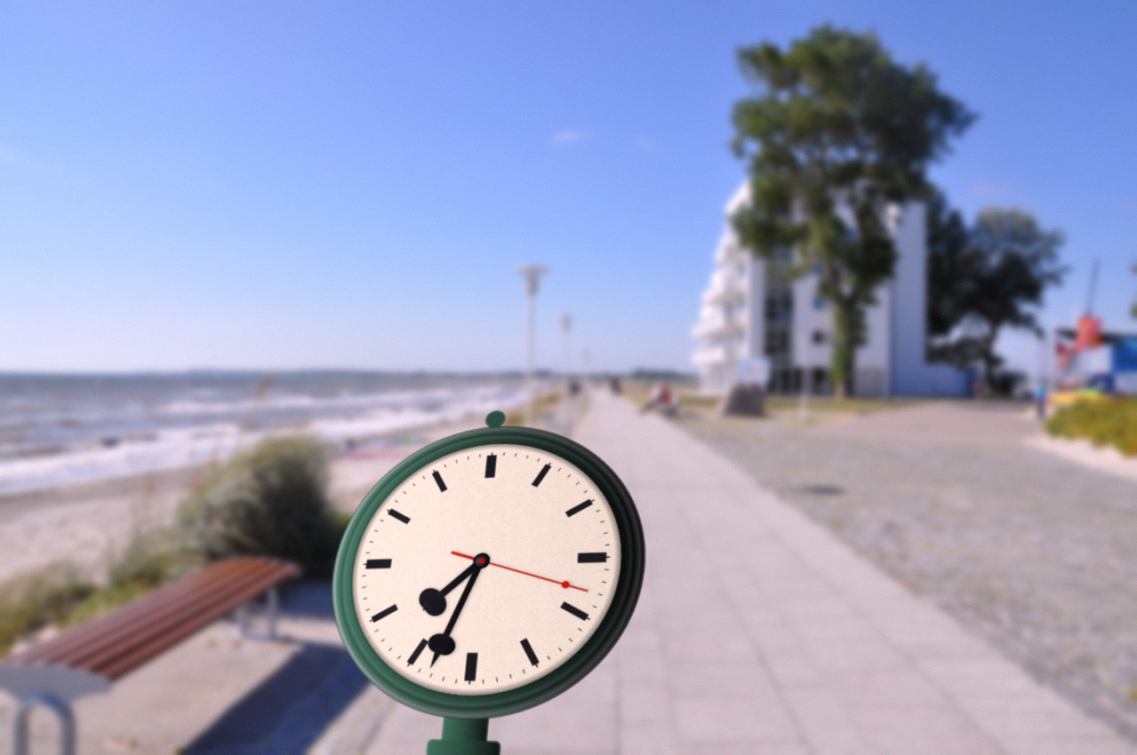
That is 7,33,18
